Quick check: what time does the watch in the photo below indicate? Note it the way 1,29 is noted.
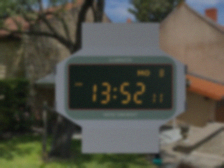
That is 13,52
